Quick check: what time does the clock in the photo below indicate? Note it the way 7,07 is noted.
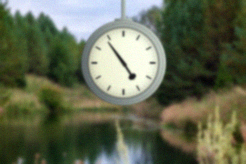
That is 4,54
